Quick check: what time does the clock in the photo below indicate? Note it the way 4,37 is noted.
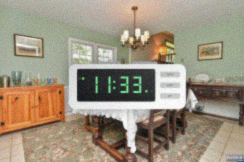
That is 11,33
